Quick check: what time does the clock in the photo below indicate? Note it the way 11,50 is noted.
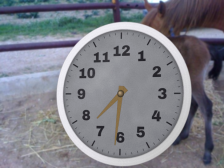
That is 7,31
